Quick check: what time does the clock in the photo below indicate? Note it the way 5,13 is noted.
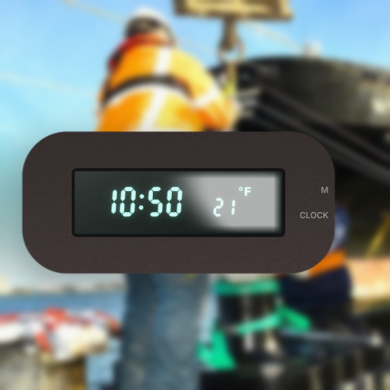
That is 10,50
